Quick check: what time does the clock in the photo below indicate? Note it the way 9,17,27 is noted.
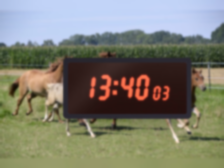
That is 13,40,03
